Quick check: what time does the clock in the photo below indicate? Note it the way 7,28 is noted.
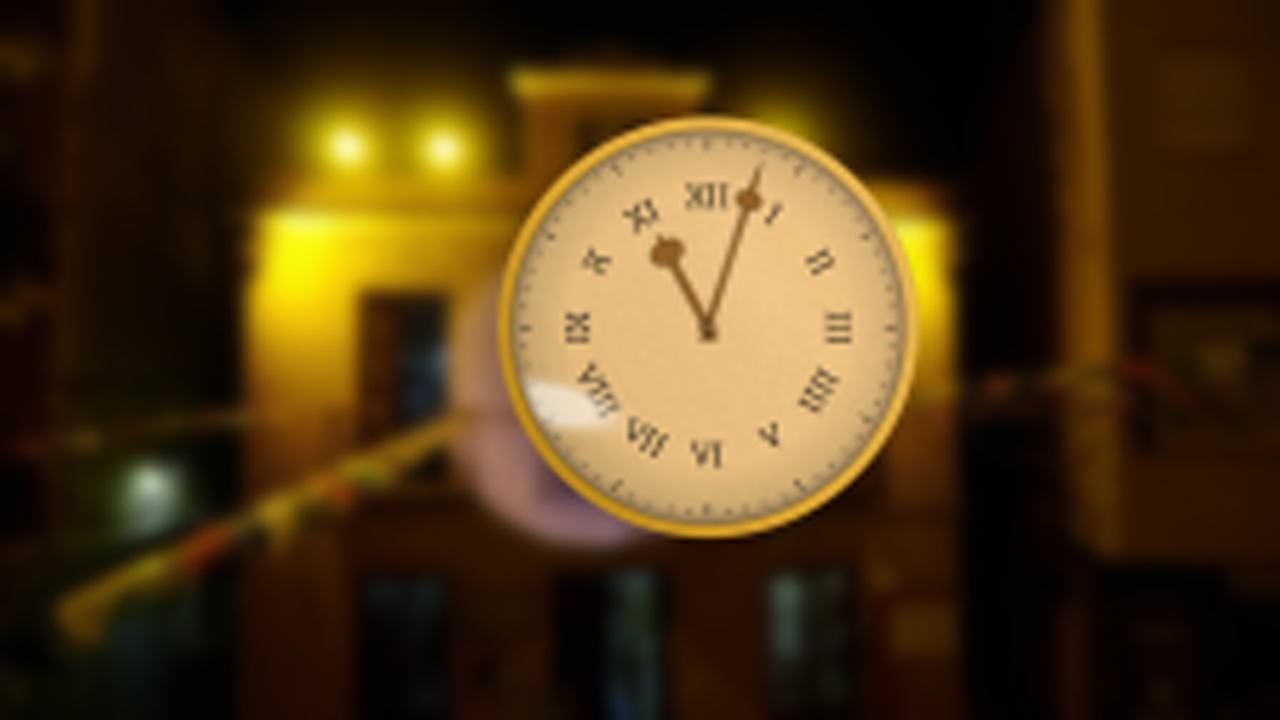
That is 11,03
